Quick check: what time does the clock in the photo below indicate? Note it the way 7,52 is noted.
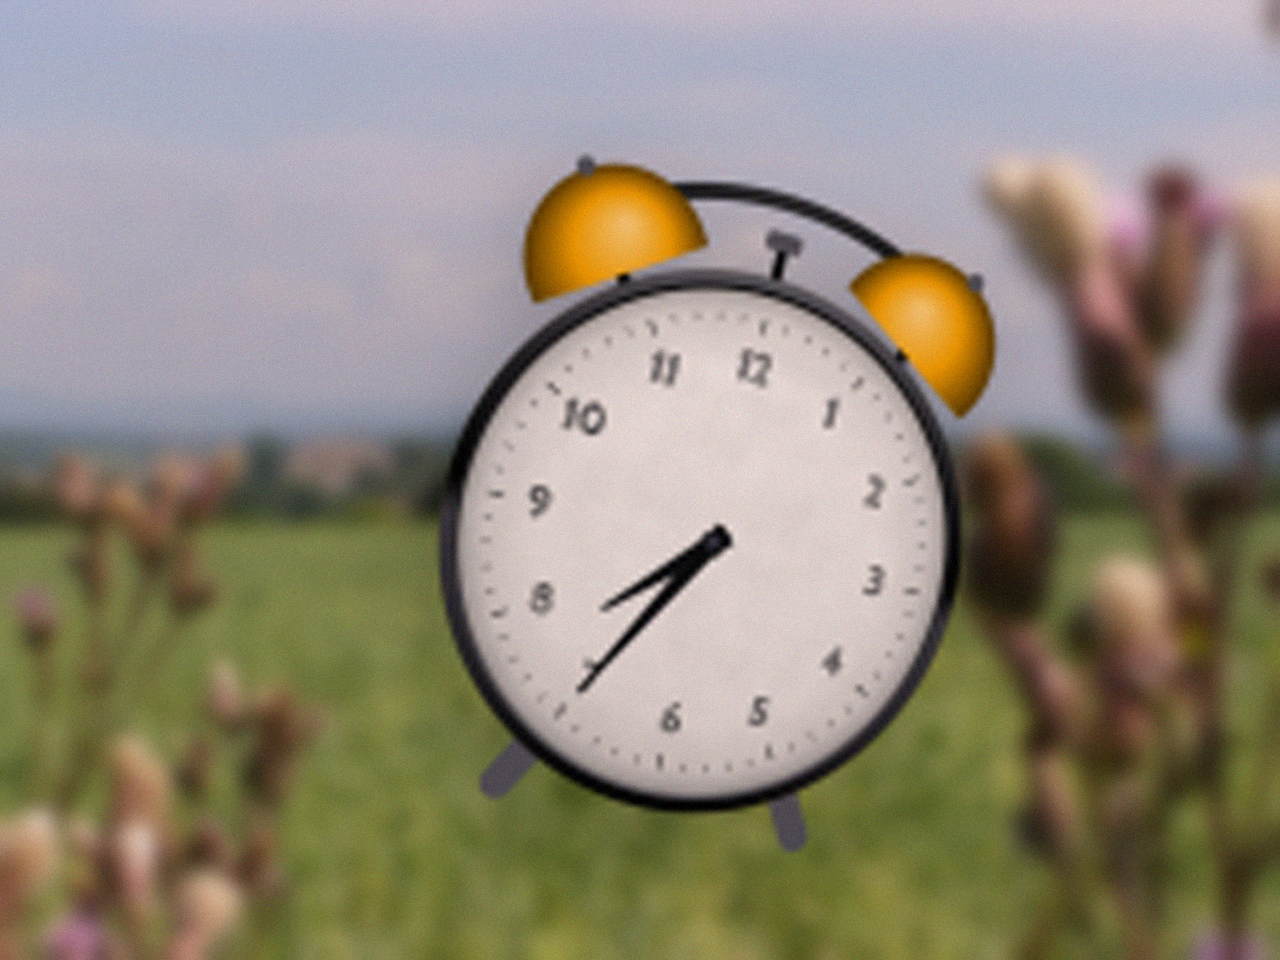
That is 7,35
